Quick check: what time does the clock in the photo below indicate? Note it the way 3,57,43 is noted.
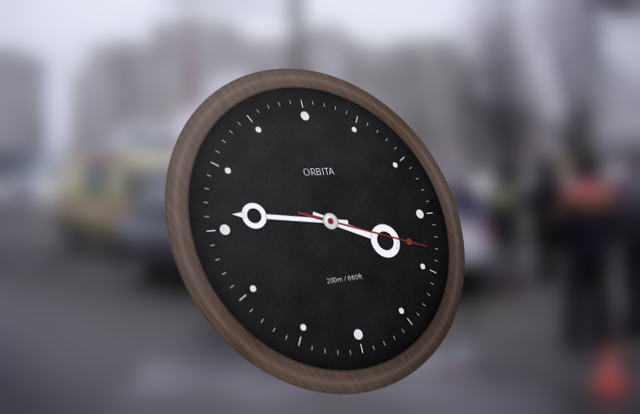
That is 3,46,18
